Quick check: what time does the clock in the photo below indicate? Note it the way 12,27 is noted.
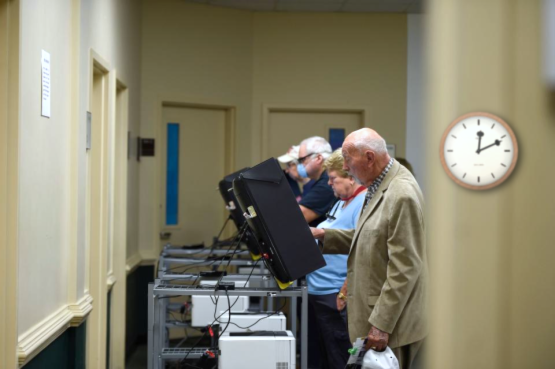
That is 12,11
